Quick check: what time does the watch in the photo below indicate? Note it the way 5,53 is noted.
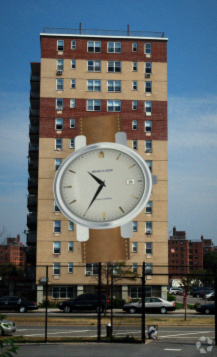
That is 10,35
